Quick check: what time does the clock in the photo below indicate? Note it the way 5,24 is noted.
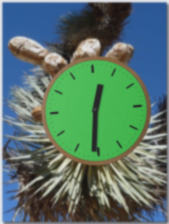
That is 12,31
